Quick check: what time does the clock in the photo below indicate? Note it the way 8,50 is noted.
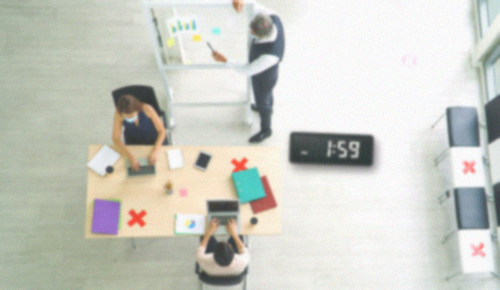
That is 1,59
